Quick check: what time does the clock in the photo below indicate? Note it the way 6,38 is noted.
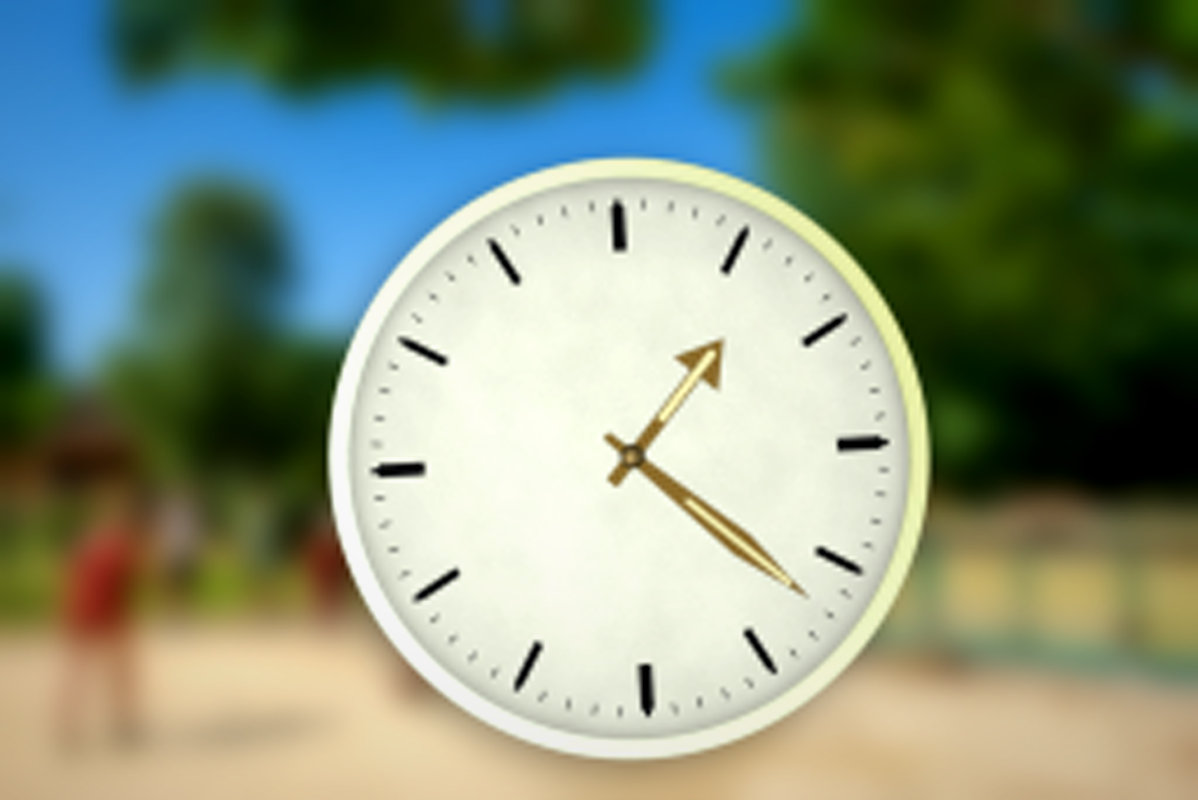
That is 1,22
